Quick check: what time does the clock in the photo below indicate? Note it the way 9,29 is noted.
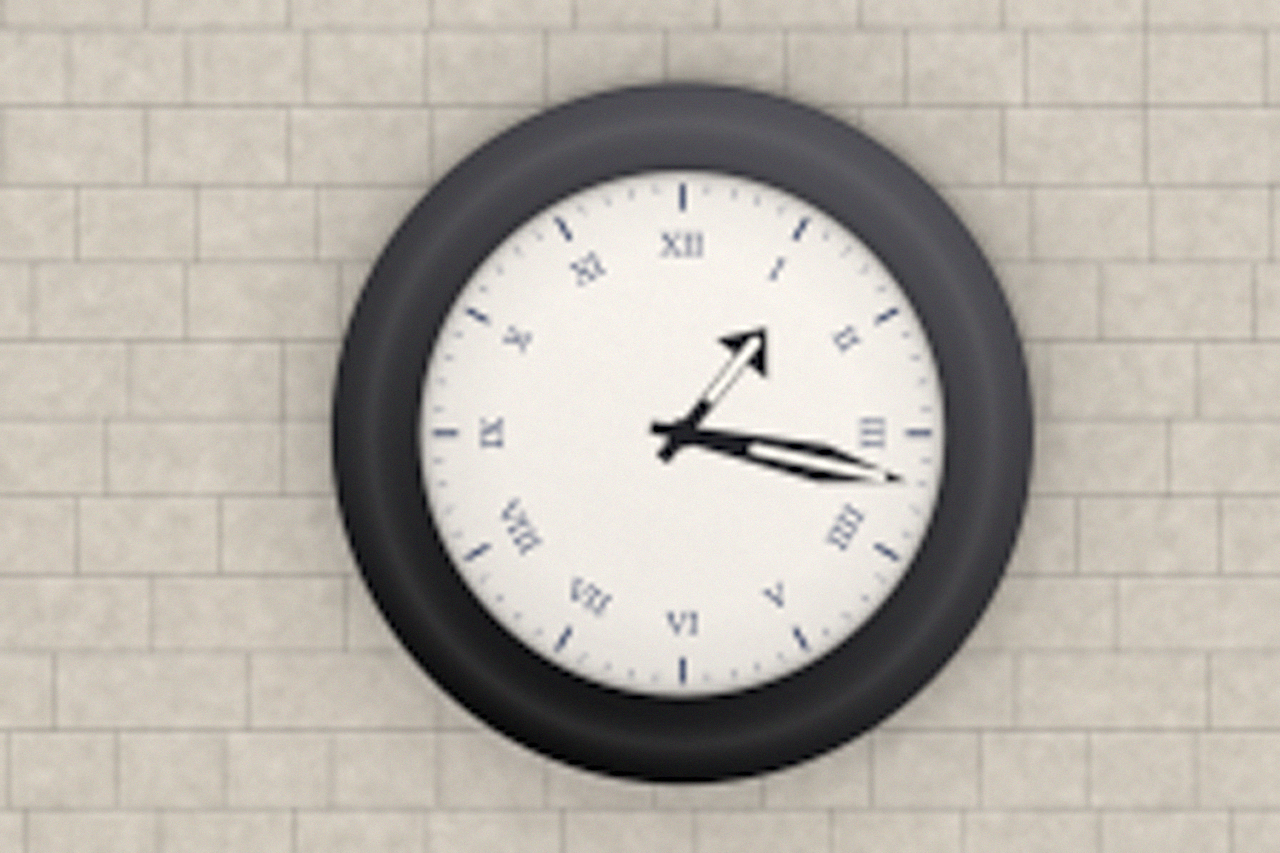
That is 1,17
